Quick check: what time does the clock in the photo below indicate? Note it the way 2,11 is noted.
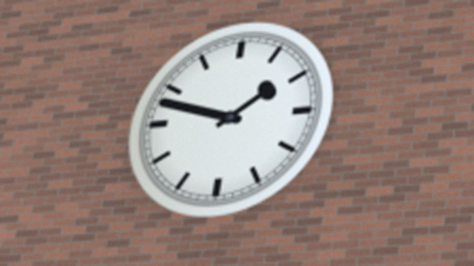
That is 1,48
